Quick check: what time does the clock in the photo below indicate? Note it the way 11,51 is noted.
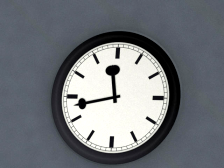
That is 11,43
